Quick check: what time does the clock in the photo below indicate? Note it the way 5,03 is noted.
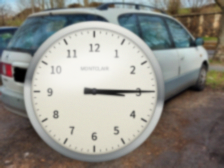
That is 3,15
